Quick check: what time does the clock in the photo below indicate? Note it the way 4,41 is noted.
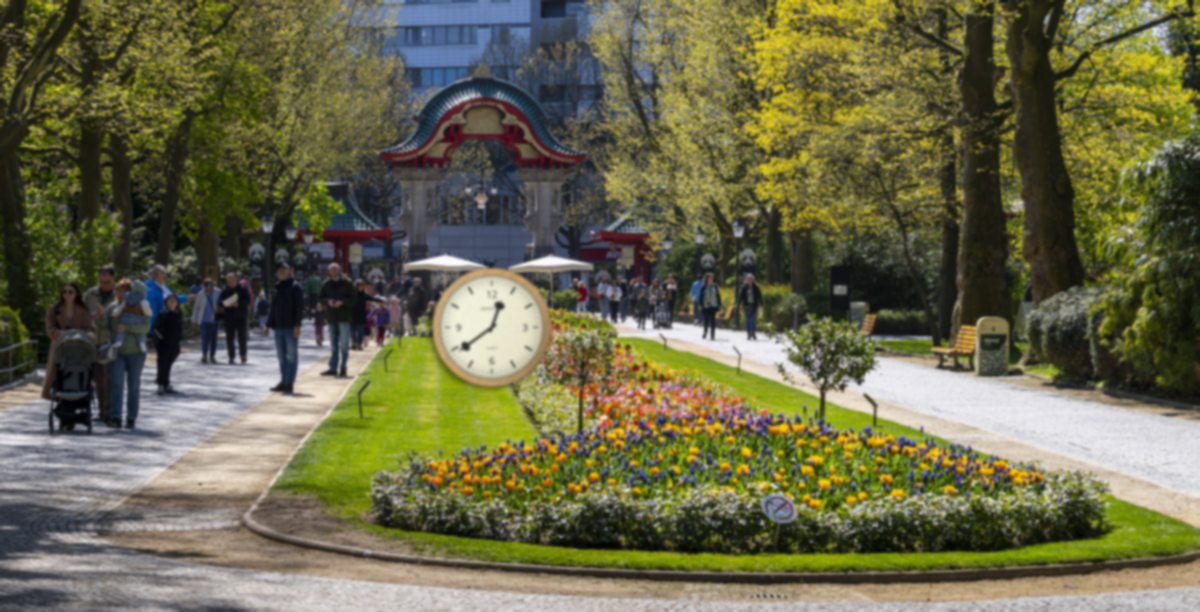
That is 12,39
